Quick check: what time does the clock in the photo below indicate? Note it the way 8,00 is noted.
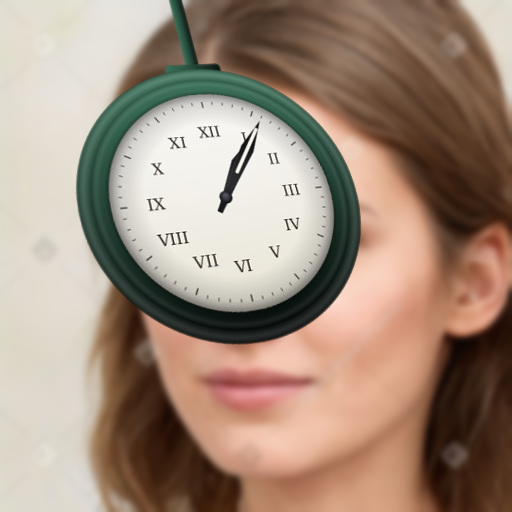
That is 1,06
